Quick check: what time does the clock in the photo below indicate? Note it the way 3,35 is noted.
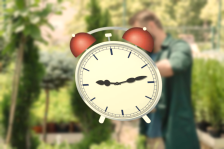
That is 9,13
